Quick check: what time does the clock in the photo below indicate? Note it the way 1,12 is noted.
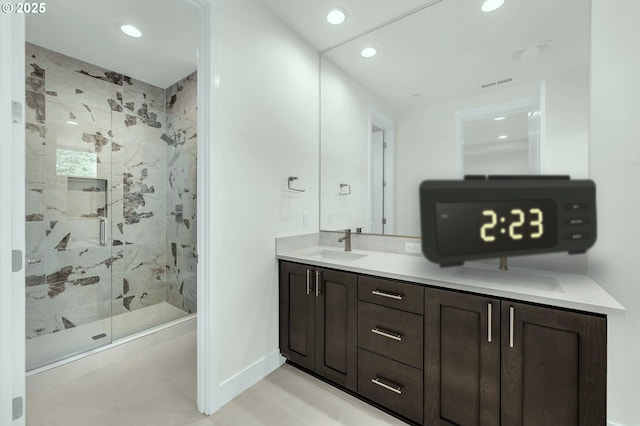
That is 2,23
